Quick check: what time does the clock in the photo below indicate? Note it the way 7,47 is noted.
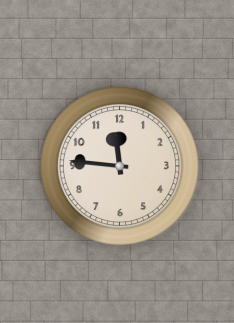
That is 11,46
